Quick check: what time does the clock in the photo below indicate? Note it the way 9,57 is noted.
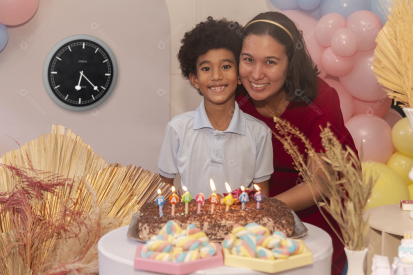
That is 6,22
